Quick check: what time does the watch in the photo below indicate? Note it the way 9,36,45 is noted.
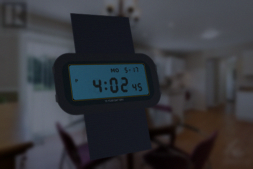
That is 4,02,45
